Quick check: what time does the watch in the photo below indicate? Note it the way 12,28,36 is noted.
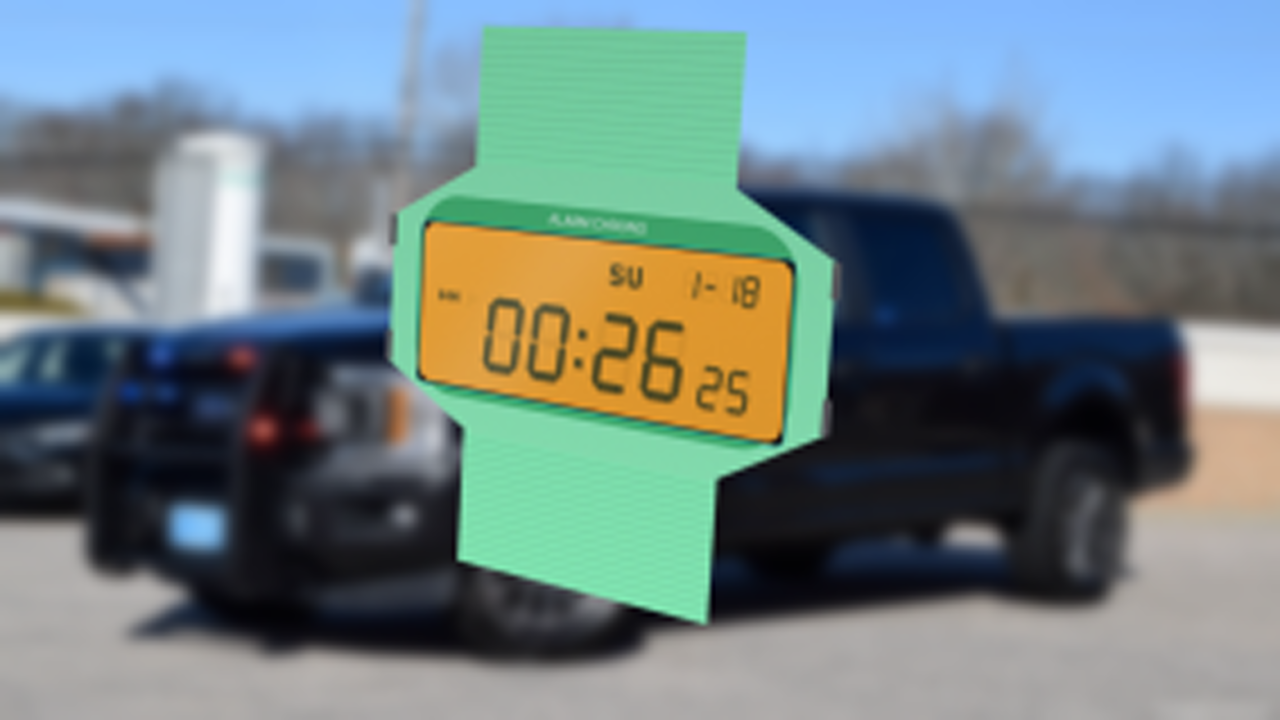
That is 0,26,25
